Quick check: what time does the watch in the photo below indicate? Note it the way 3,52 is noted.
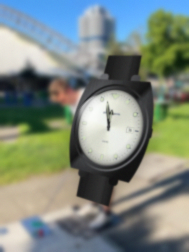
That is 11,57
